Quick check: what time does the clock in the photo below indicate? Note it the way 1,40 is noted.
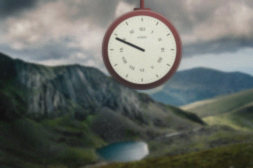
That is 9,49
